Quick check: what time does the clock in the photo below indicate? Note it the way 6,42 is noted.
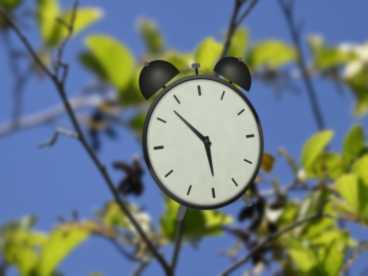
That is 5,53
